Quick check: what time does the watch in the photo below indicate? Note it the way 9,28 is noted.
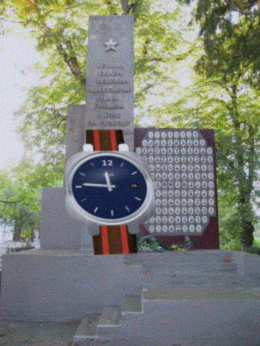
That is 11,46
